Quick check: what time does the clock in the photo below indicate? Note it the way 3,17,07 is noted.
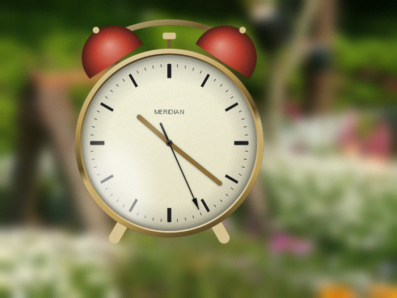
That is 10,21,26
